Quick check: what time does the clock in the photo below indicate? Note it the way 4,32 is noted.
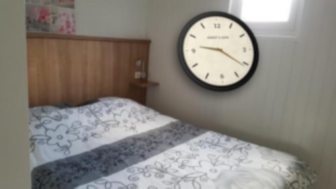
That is 9,21
